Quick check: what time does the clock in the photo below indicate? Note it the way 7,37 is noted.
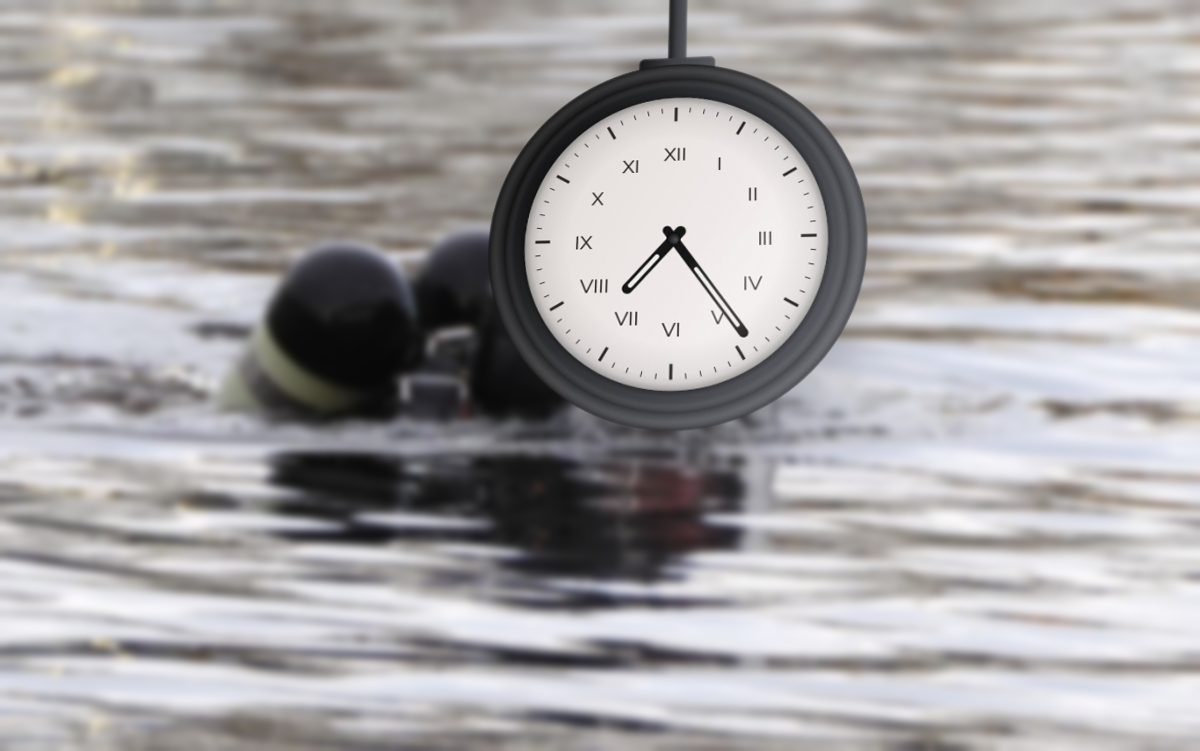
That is 7,24
